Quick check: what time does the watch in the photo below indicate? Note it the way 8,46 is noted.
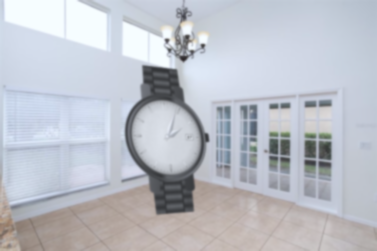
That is 2,04
